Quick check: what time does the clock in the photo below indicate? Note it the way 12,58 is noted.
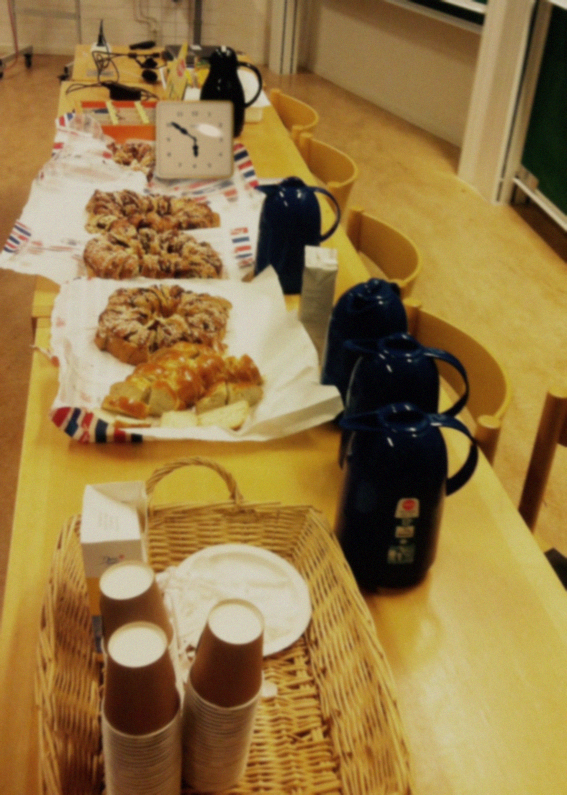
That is 5,51
